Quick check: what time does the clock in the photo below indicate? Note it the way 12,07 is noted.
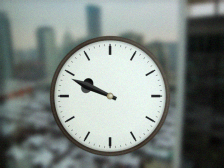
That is 9,49
